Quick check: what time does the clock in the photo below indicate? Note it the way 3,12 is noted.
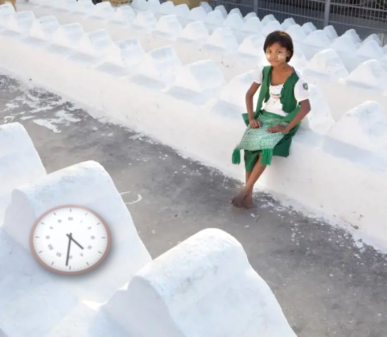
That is 4,31
